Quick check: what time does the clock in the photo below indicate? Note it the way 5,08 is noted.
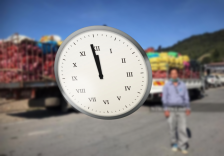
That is 11,59
